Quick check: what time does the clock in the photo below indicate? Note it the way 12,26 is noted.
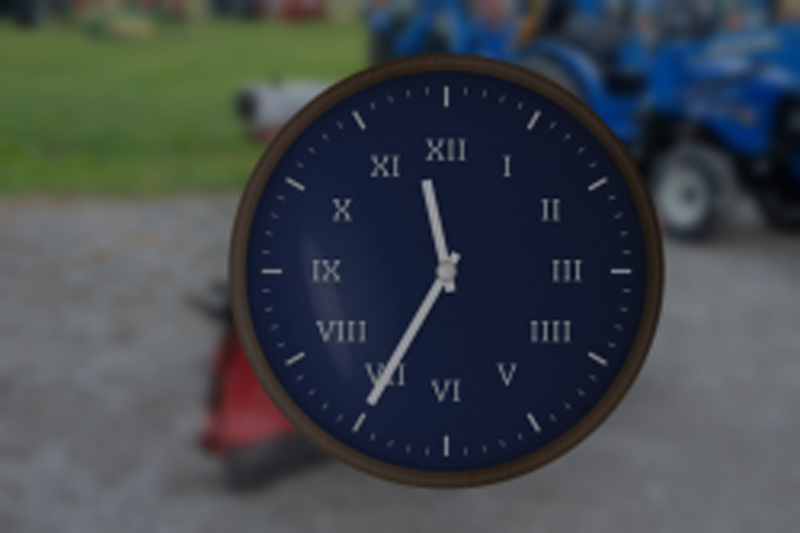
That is 11,35
